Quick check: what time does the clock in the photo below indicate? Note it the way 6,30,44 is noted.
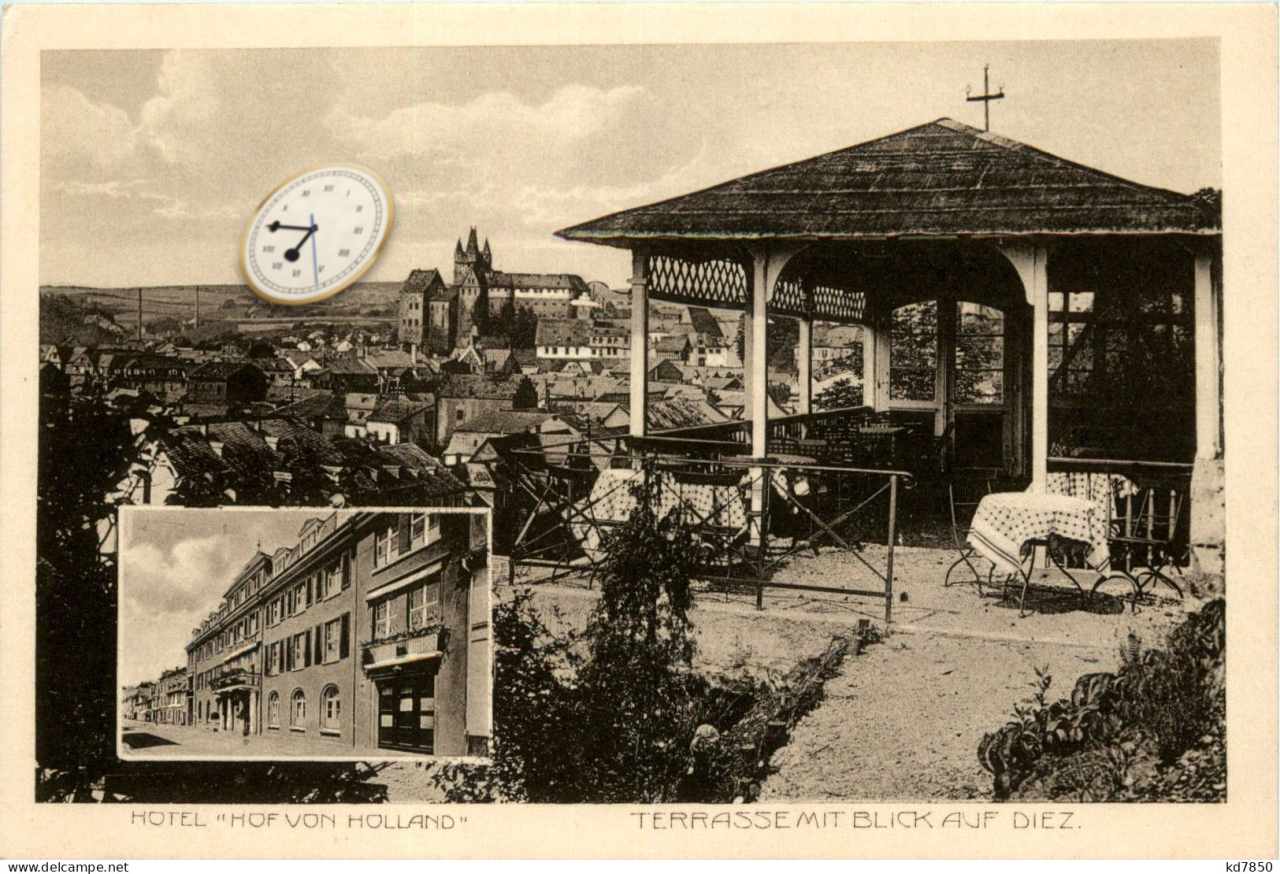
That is 6,45,26
